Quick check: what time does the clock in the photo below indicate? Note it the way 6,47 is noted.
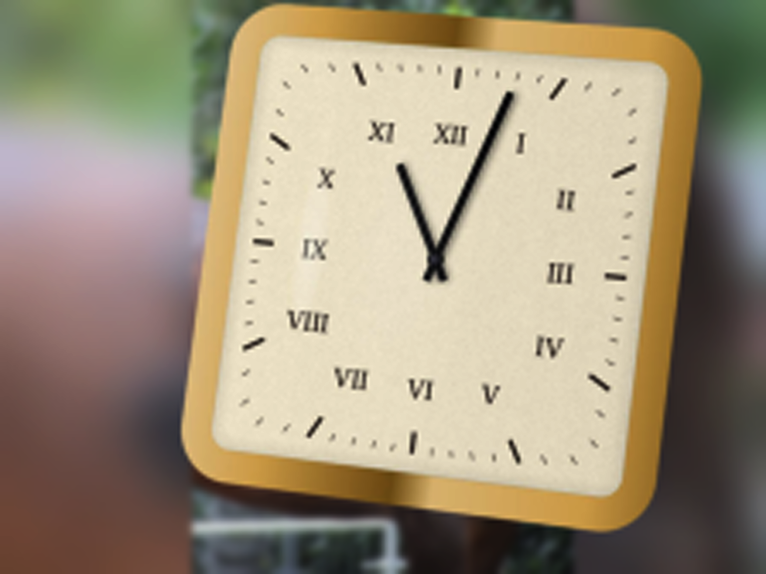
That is 11,03
